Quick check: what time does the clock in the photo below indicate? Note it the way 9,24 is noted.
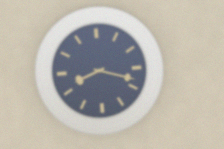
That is 8,18
